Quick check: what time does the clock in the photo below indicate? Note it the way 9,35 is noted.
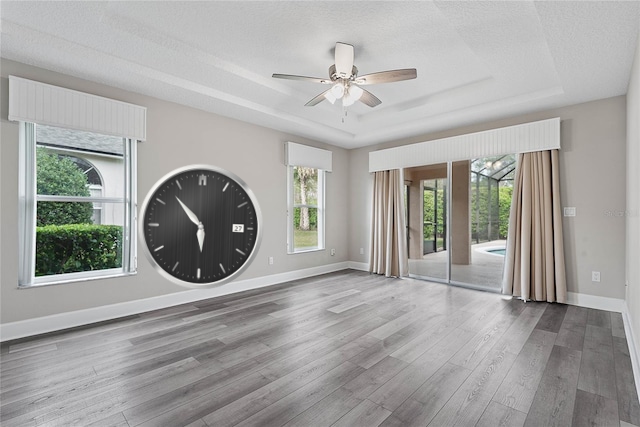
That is 5,53
